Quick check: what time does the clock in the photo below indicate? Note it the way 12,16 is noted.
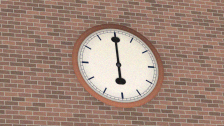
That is 6,00
